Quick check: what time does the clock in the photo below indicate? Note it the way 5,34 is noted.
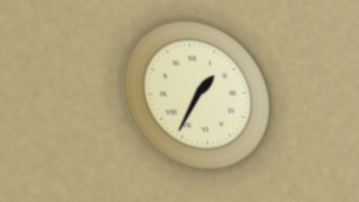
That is 1,36
